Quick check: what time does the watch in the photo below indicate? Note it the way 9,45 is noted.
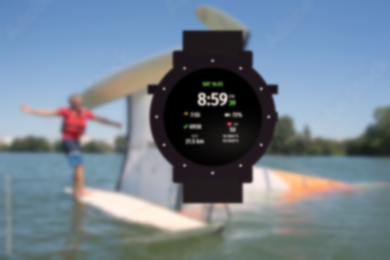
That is 8,59
